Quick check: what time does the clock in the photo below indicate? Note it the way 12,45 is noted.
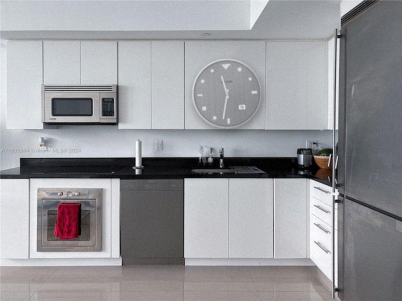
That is 11,32
